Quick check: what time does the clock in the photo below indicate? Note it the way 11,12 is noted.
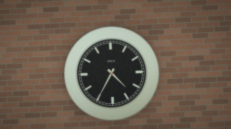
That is 4,35
